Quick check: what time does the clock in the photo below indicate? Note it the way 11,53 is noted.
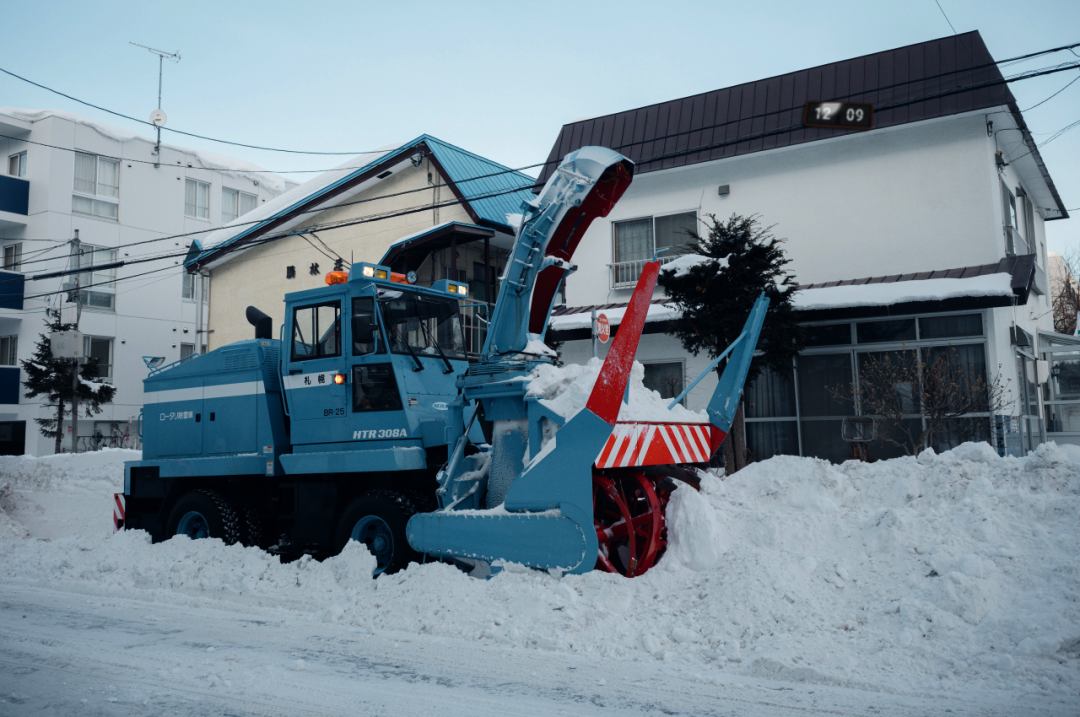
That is 12,09
